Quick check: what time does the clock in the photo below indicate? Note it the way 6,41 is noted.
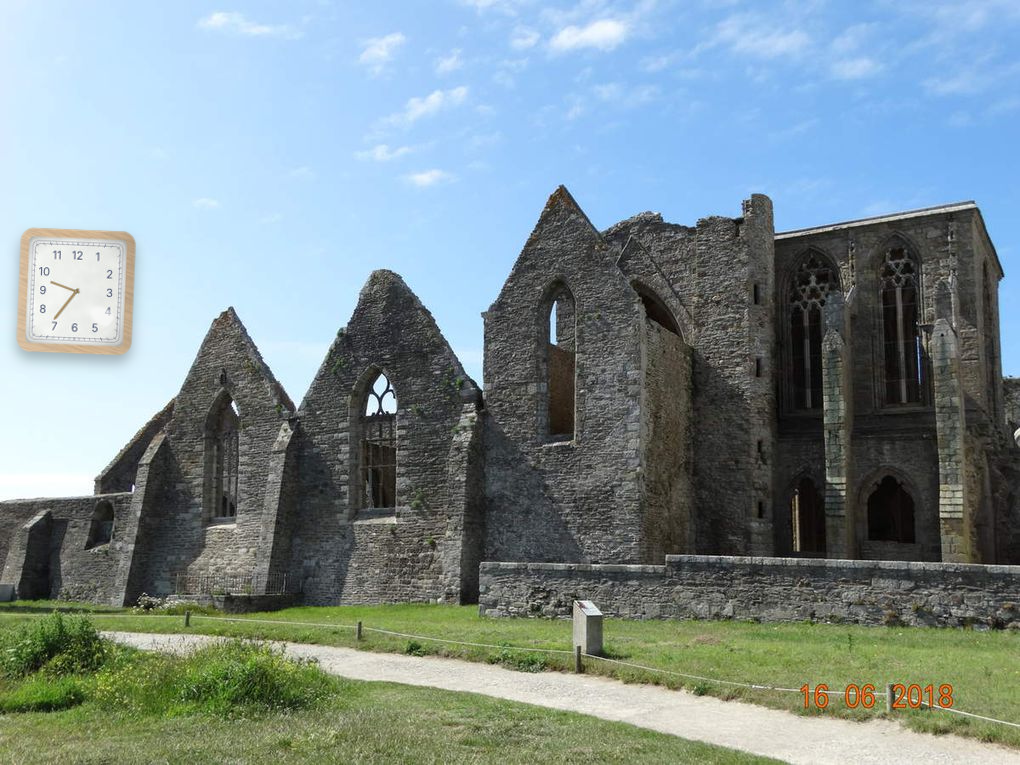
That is 9,36
